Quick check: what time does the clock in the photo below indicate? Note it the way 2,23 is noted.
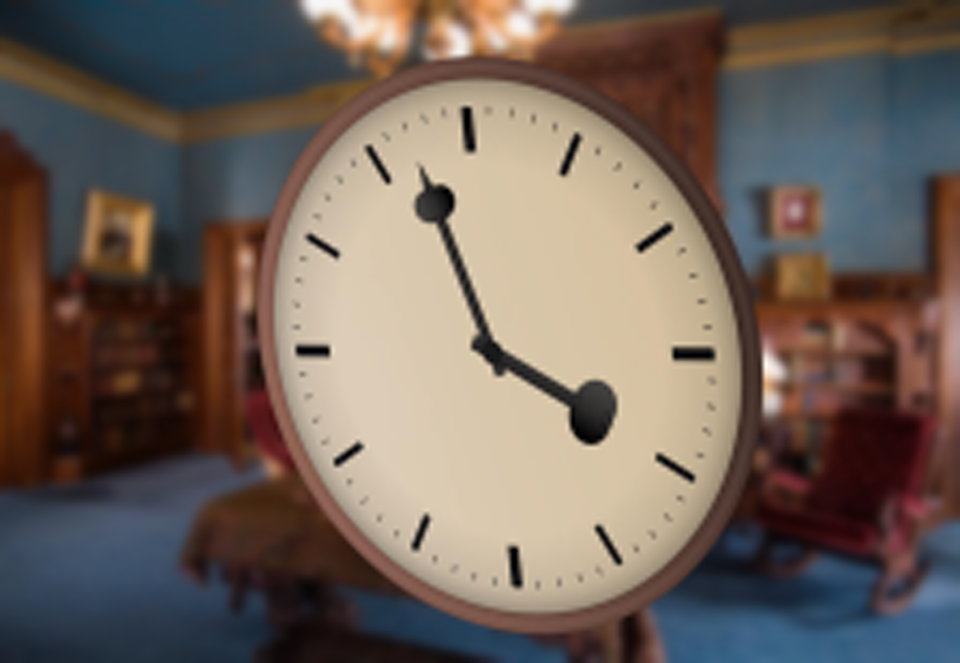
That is 3,57
